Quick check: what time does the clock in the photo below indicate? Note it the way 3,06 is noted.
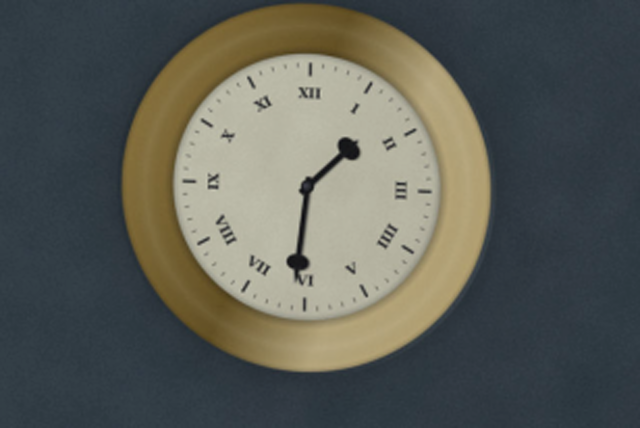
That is 1,31
